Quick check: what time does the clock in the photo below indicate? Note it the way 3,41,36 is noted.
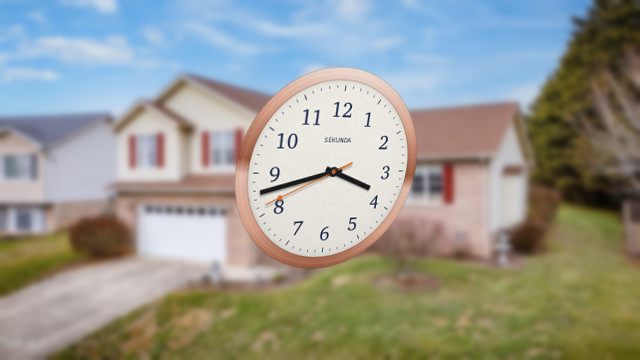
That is 3,42,41
